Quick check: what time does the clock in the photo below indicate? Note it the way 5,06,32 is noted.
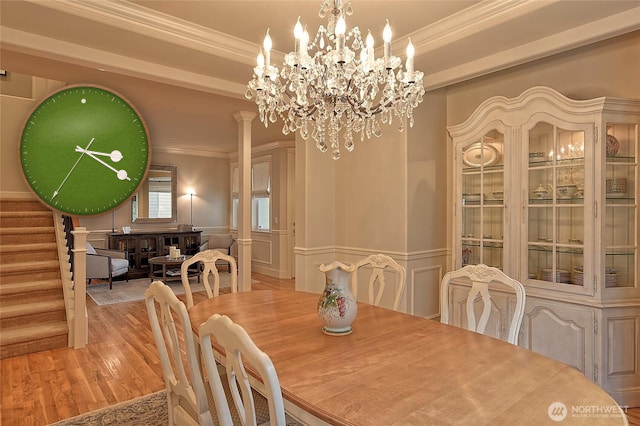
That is 3,20,36
